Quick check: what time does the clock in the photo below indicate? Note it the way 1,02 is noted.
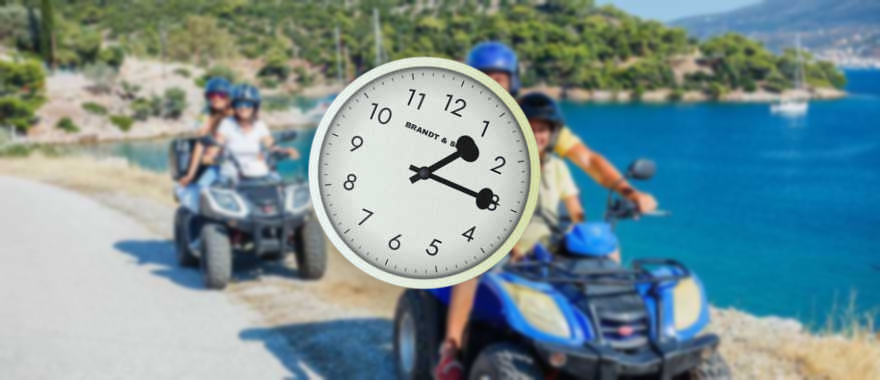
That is 1,15
